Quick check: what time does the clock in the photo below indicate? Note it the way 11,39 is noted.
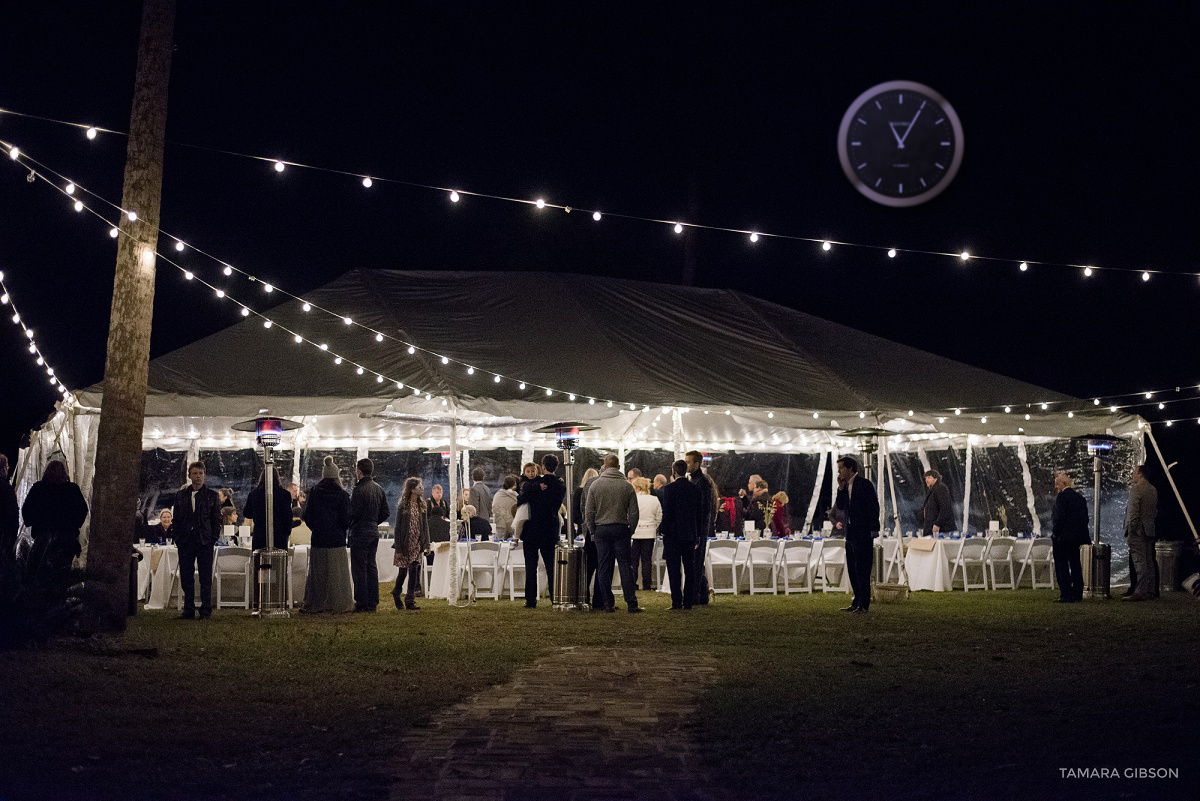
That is 11,05
